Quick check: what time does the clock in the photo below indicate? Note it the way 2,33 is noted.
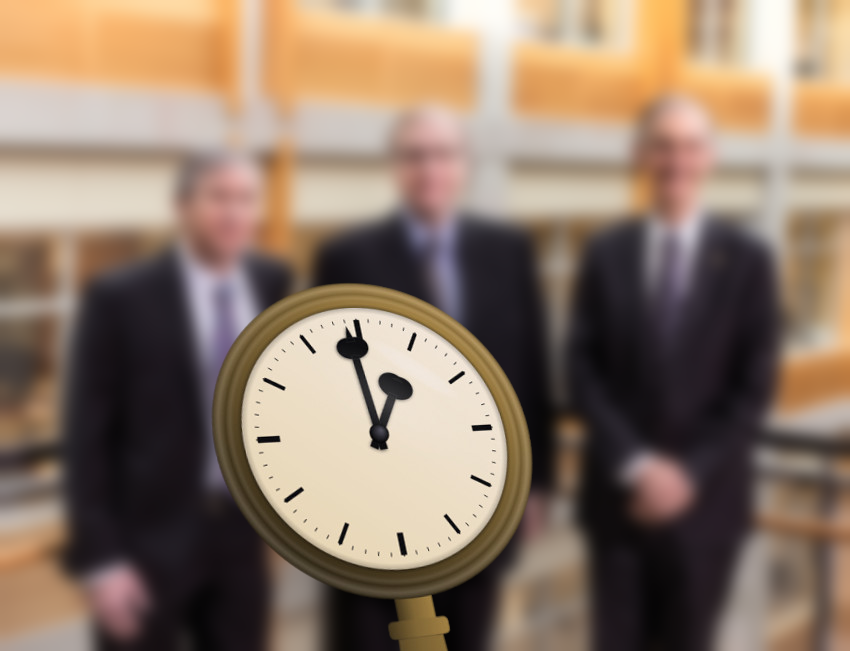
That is 12,59
